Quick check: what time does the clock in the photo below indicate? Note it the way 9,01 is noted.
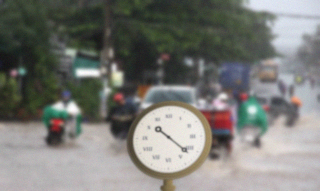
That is 10,22
